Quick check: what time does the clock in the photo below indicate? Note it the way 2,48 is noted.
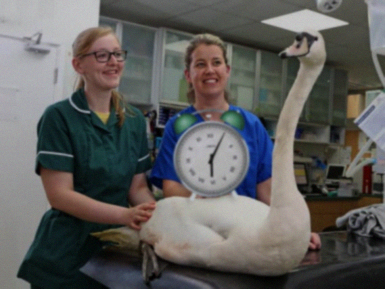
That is 6,05
